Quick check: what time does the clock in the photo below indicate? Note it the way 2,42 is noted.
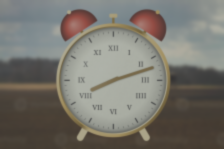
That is 8,12
